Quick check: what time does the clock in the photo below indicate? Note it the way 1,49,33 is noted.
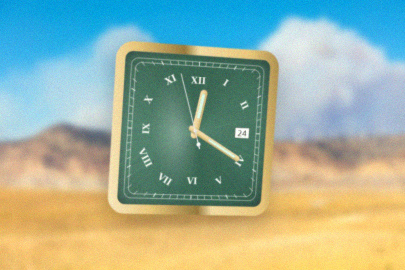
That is 12,19,57
